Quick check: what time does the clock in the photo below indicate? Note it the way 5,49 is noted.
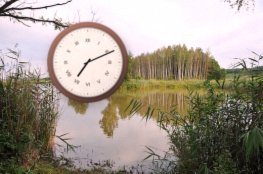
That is 7,11
